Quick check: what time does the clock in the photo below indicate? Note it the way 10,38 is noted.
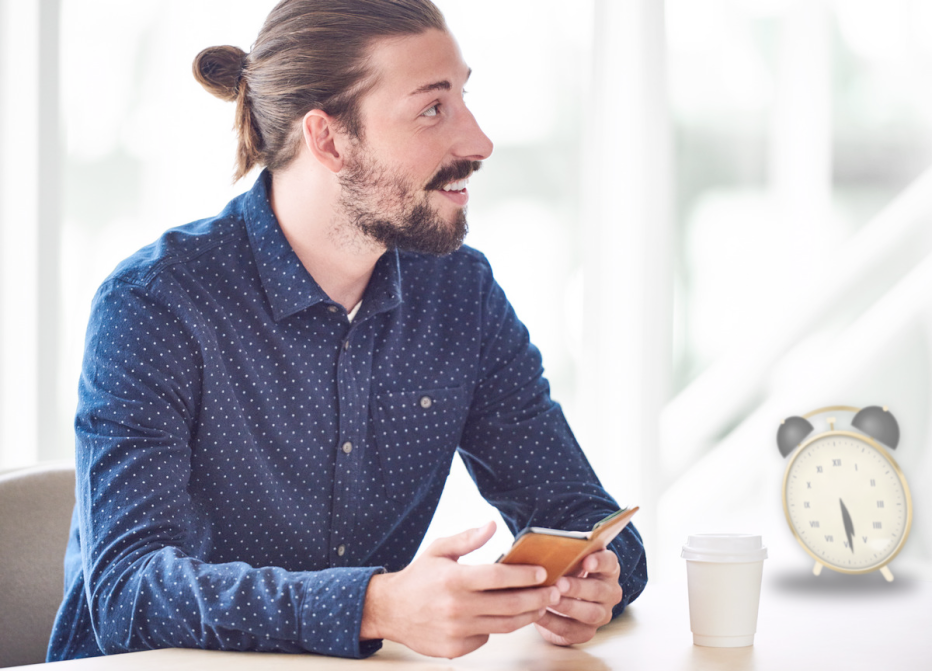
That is 5,29
